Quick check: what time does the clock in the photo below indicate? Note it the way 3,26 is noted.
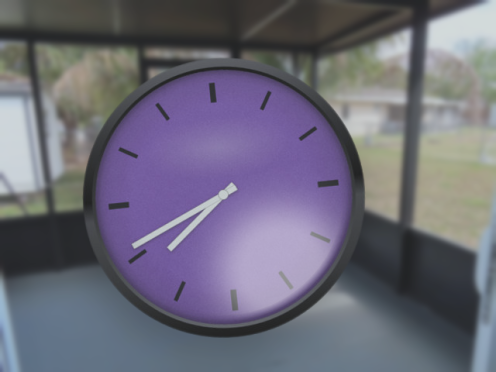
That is 7,41
